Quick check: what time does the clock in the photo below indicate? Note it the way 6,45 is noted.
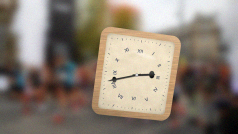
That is 2,42
